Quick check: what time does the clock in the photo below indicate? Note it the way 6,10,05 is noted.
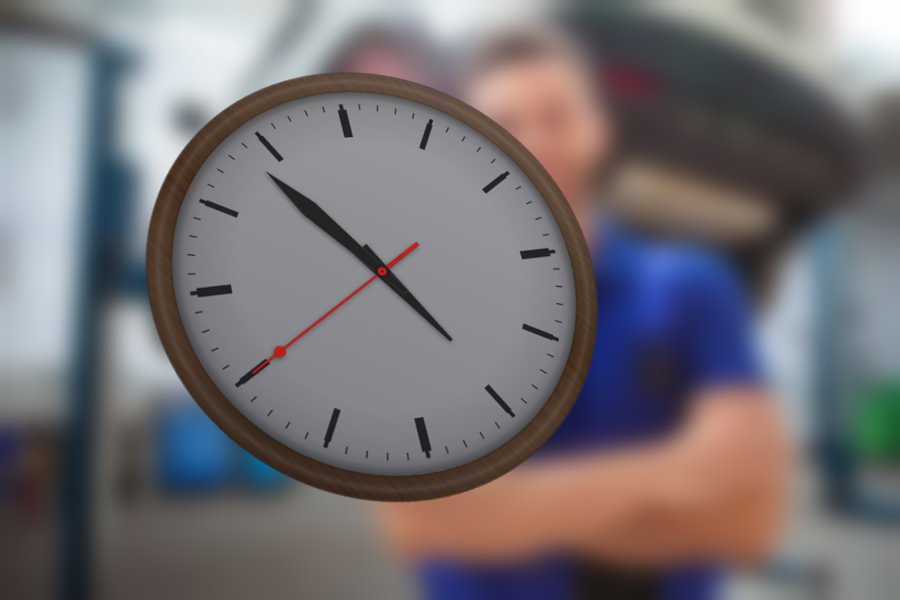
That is 4,53,40
